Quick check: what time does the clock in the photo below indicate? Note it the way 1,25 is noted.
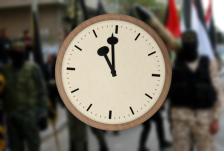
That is 10,59
